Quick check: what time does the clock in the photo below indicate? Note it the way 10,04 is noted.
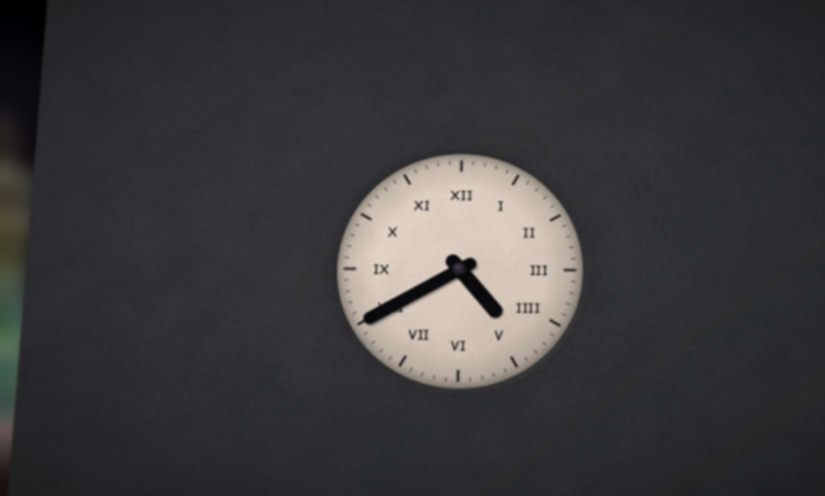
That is 4,40
